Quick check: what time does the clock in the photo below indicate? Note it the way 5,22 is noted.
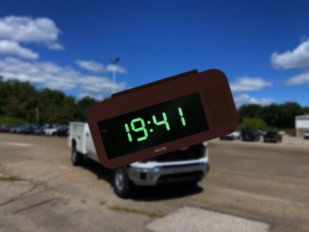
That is 19,41
